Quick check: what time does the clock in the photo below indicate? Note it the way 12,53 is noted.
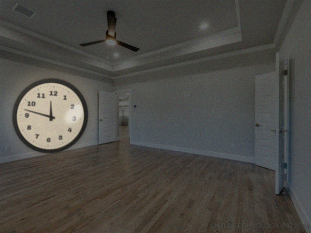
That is 11,47
